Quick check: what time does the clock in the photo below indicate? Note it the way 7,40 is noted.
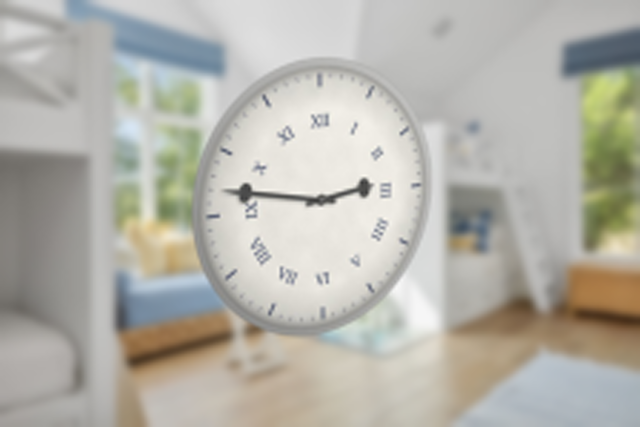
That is 2,47
